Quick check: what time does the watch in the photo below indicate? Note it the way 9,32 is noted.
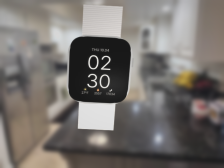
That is 2,30
